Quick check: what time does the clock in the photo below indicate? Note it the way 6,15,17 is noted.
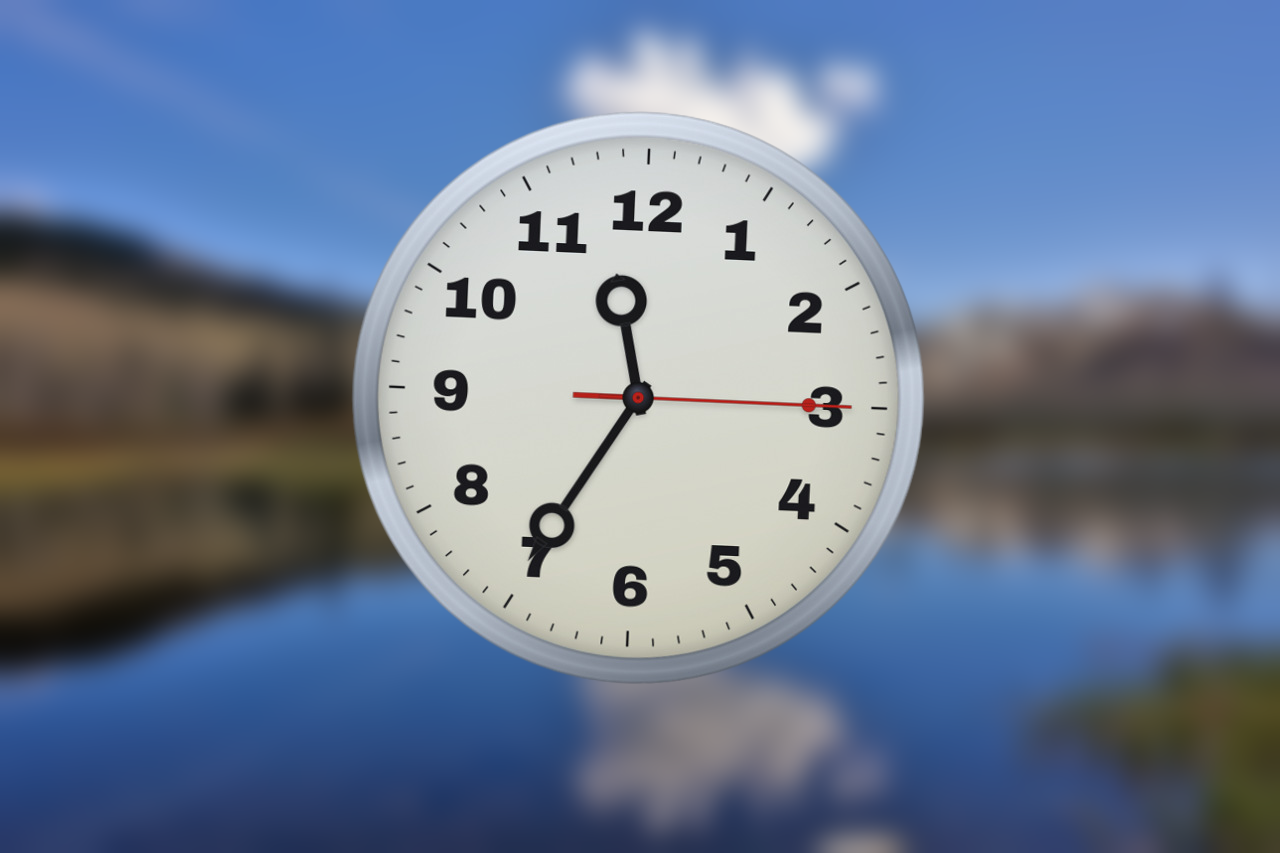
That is 11,35,15
